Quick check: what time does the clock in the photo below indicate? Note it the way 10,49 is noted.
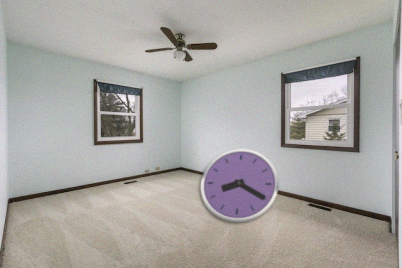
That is 8,20
